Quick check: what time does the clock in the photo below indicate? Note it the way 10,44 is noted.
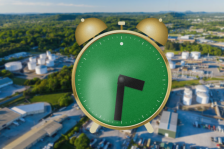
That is 3,31
